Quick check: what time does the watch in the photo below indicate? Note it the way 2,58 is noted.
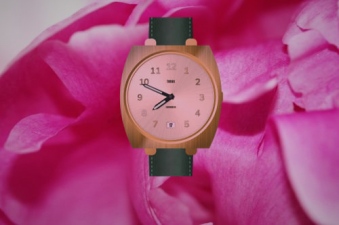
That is 7,49
